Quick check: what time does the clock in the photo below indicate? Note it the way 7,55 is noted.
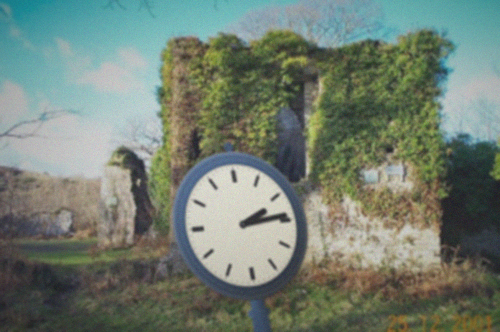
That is 2,14
